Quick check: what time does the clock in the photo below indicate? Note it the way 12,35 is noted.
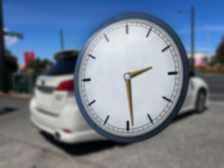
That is 2,29
